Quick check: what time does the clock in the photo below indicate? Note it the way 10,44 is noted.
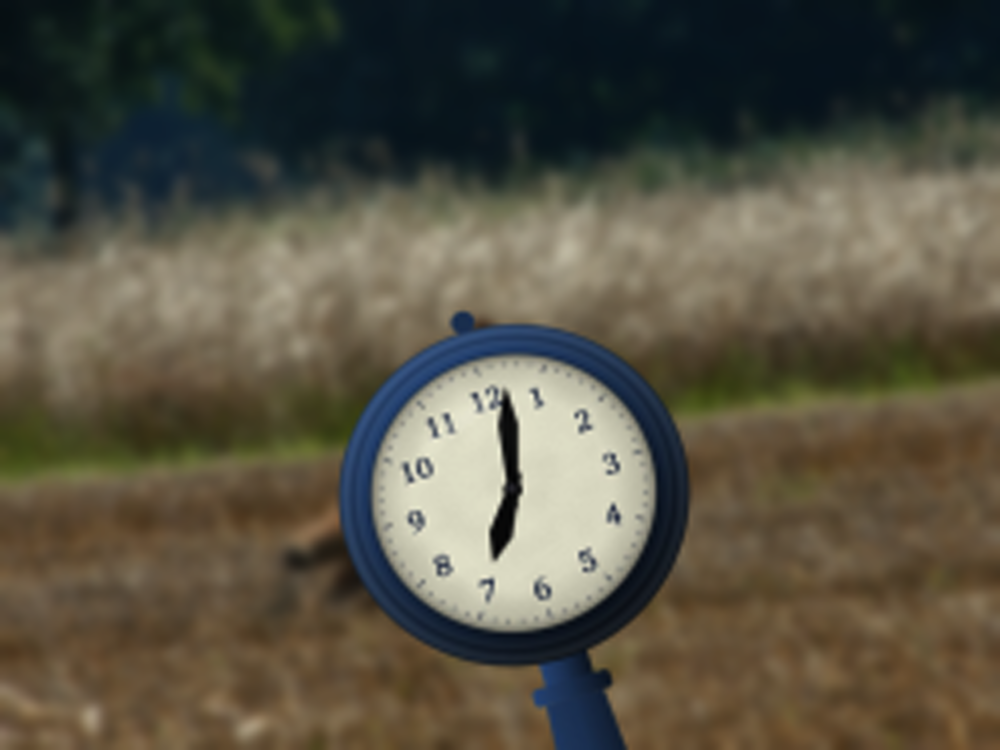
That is 7,02
